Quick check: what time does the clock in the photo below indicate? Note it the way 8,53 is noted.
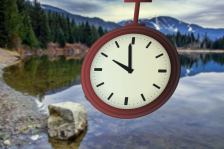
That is 9,59
